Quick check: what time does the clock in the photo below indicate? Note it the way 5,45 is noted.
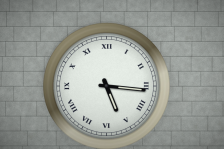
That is 5,16
